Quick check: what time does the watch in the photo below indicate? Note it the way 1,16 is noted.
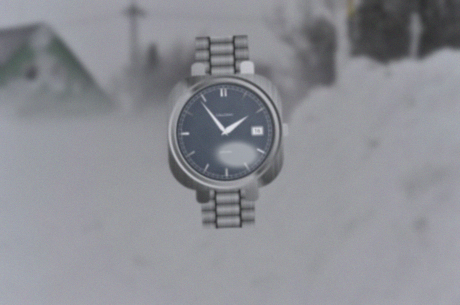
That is 1,54
